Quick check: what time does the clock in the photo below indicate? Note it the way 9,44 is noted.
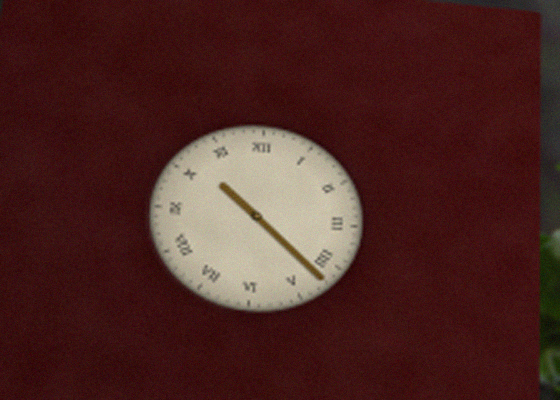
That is 10,22
